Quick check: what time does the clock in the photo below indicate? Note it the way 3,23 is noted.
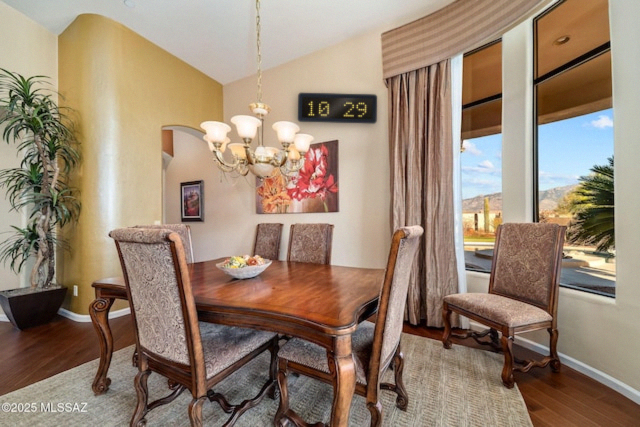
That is 10,29
